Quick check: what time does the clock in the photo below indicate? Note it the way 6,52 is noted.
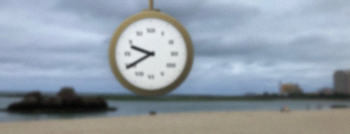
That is 9,40
